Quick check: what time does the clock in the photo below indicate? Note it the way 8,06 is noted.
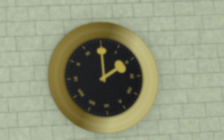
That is 2,00
